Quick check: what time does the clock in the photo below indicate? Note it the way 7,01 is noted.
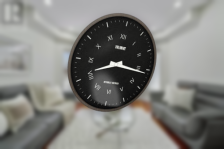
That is 8,16
